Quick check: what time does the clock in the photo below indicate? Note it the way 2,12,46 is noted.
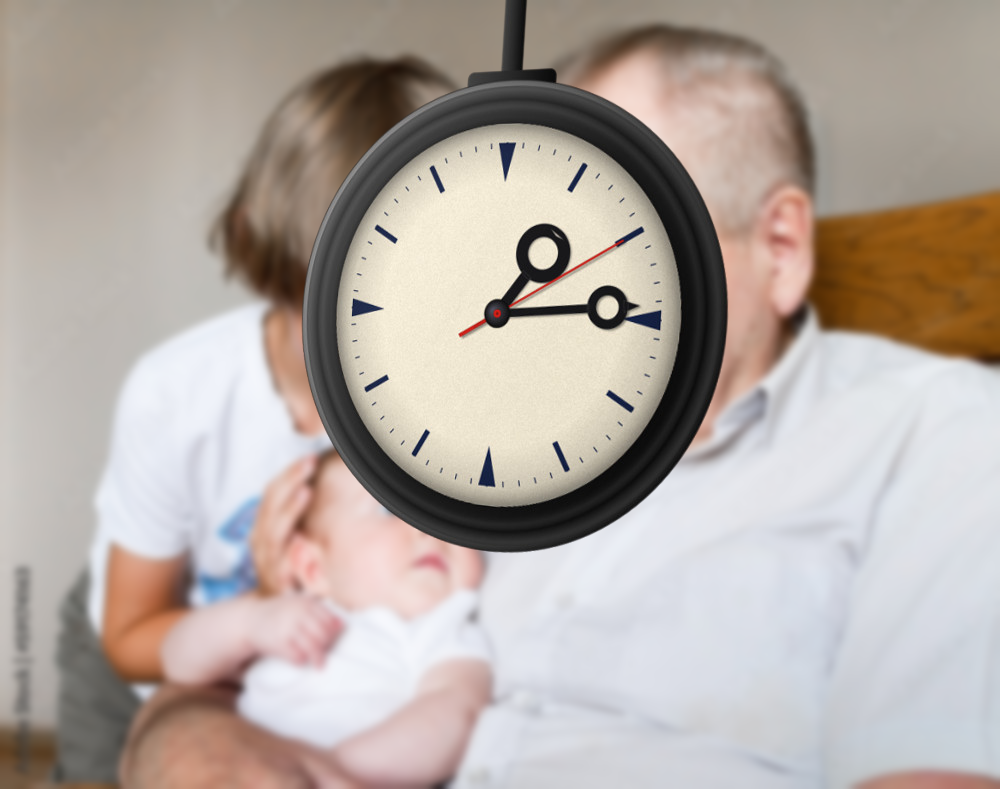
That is 1,14,10
